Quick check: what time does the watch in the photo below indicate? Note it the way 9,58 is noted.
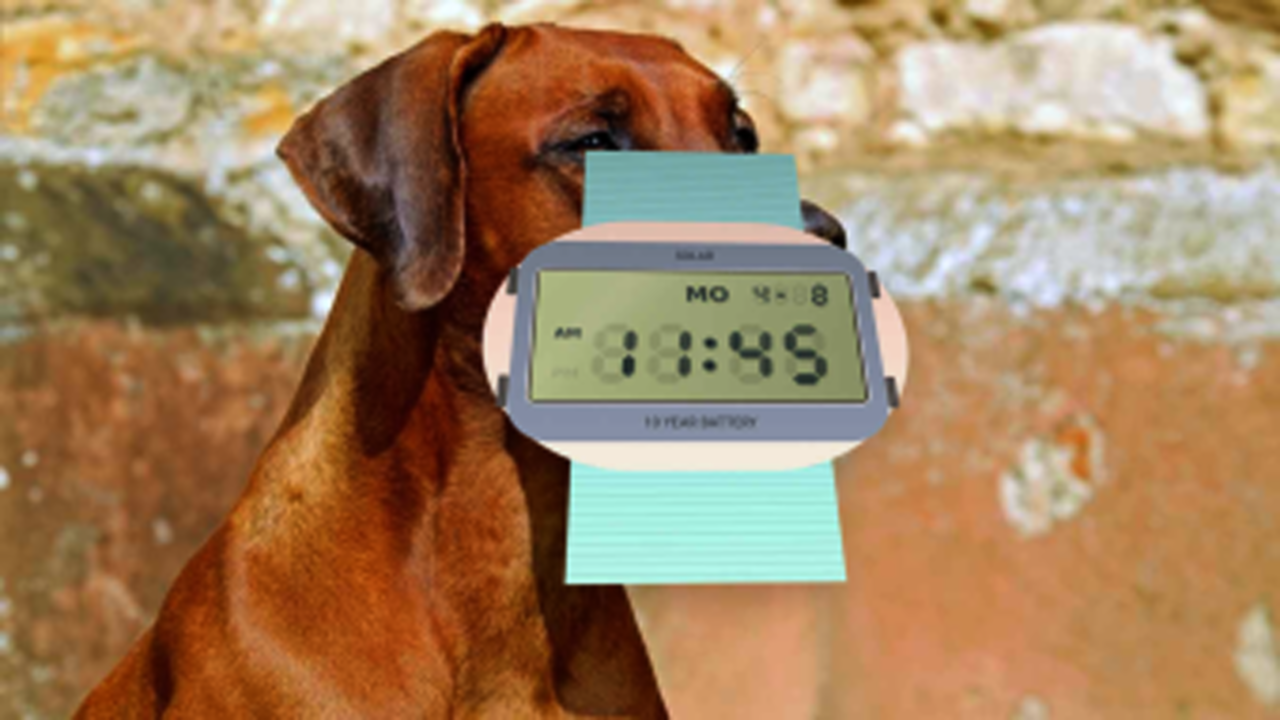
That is 11,45
